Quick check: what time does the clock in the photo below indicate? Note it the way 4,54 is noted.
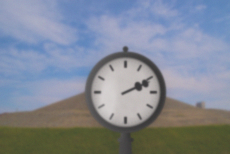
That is 2,11
